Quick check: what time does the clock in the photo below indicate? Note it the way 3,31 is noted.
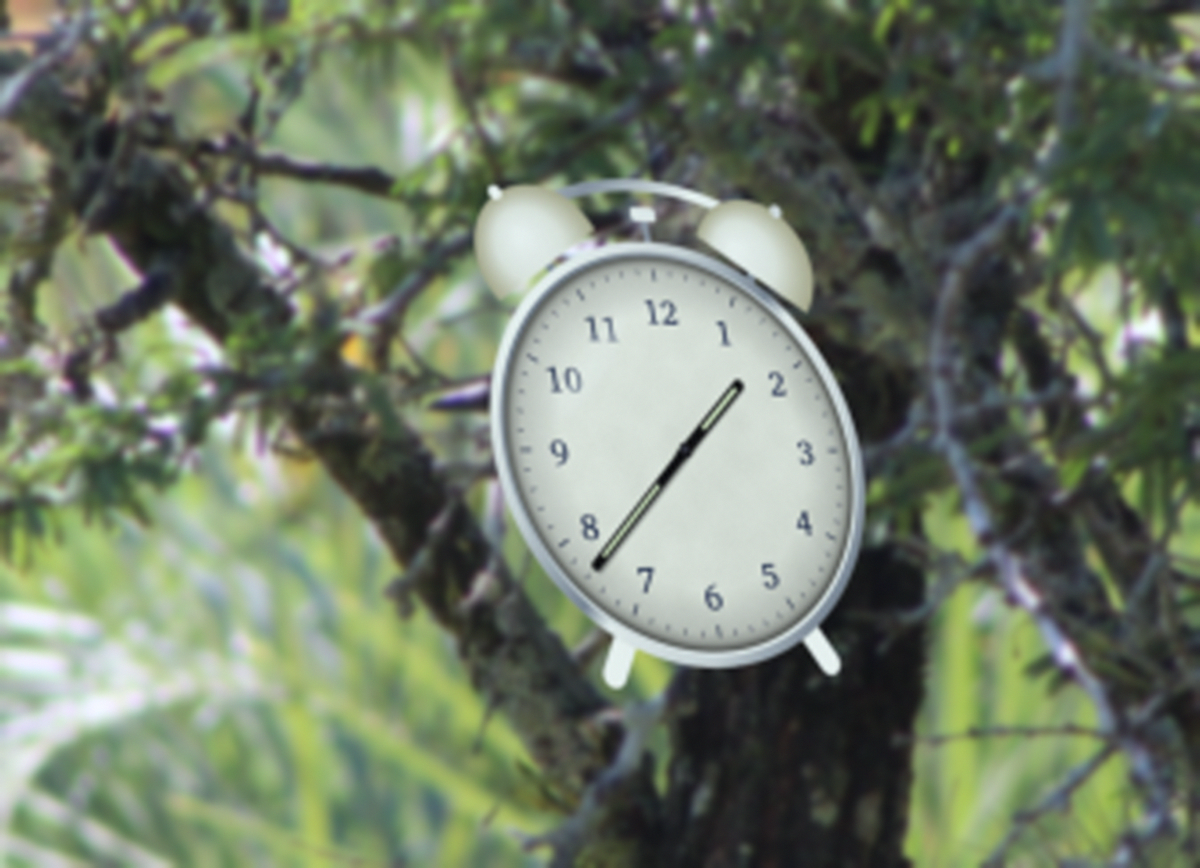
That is 1,38
